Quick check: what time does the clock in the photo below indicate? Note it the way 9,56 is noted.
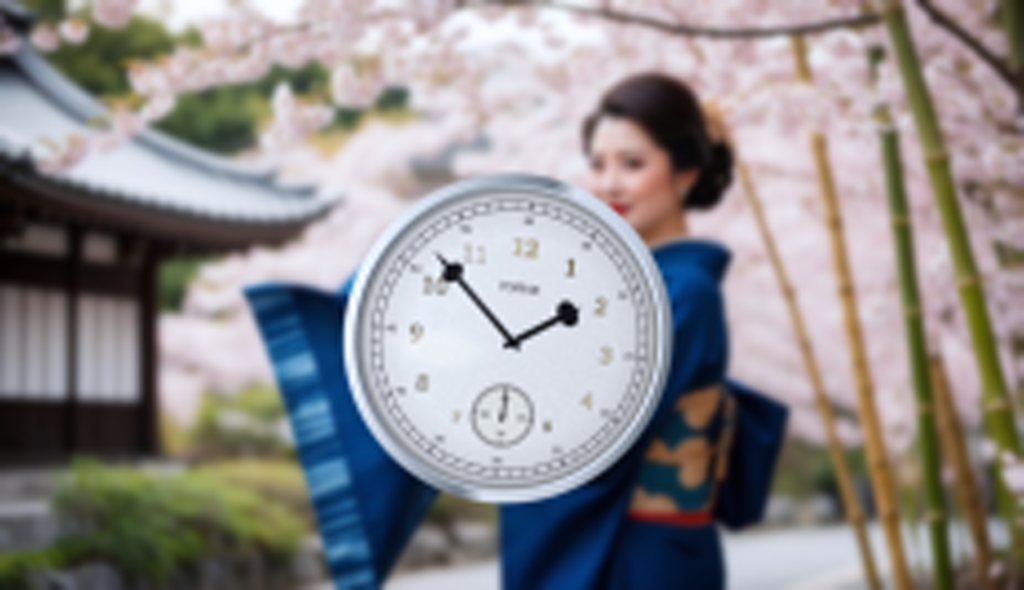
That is 1,52
